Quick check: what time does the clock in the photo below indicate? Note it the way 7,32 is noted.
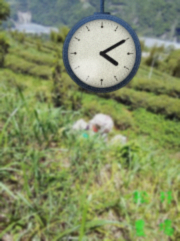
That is 4,10
